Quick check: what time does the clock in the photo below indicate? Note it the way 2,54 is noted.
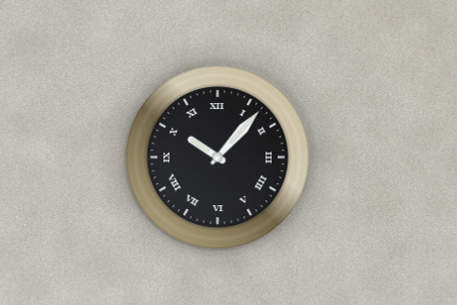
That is 10,07
